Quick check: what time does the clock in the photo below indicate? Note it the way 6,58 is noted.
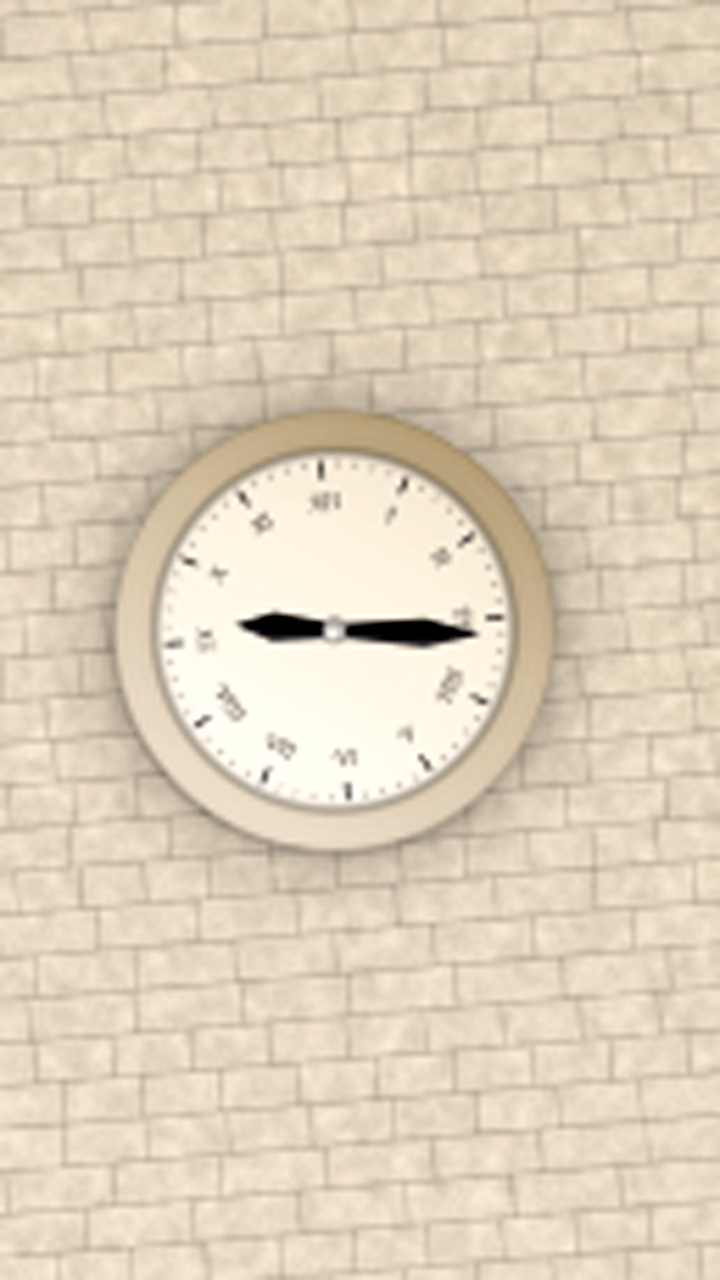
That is 9,16
